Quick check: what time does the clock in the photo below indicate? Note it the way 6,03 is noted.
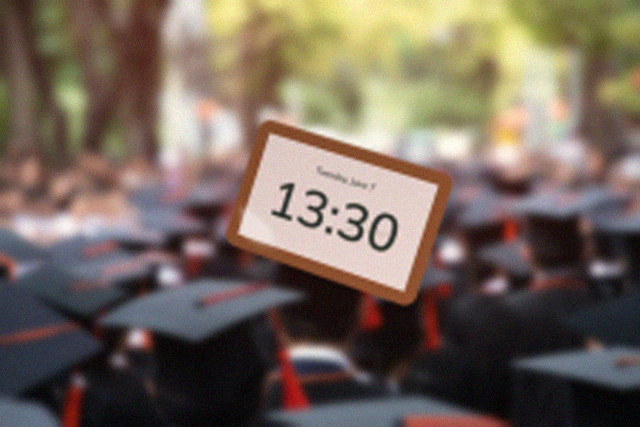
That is 13,30
